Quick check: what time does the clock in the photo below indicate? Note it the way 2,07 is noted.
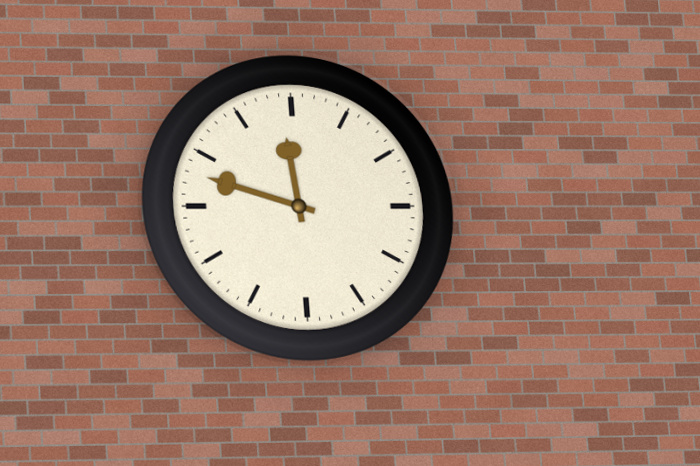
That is 11,48
